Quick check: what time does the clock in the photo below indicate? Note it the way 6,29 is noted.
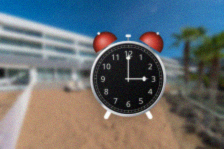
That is 3,00
